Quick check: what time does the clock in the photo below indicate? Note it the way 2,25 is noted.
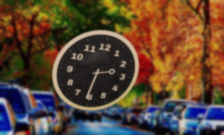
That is 2,31
